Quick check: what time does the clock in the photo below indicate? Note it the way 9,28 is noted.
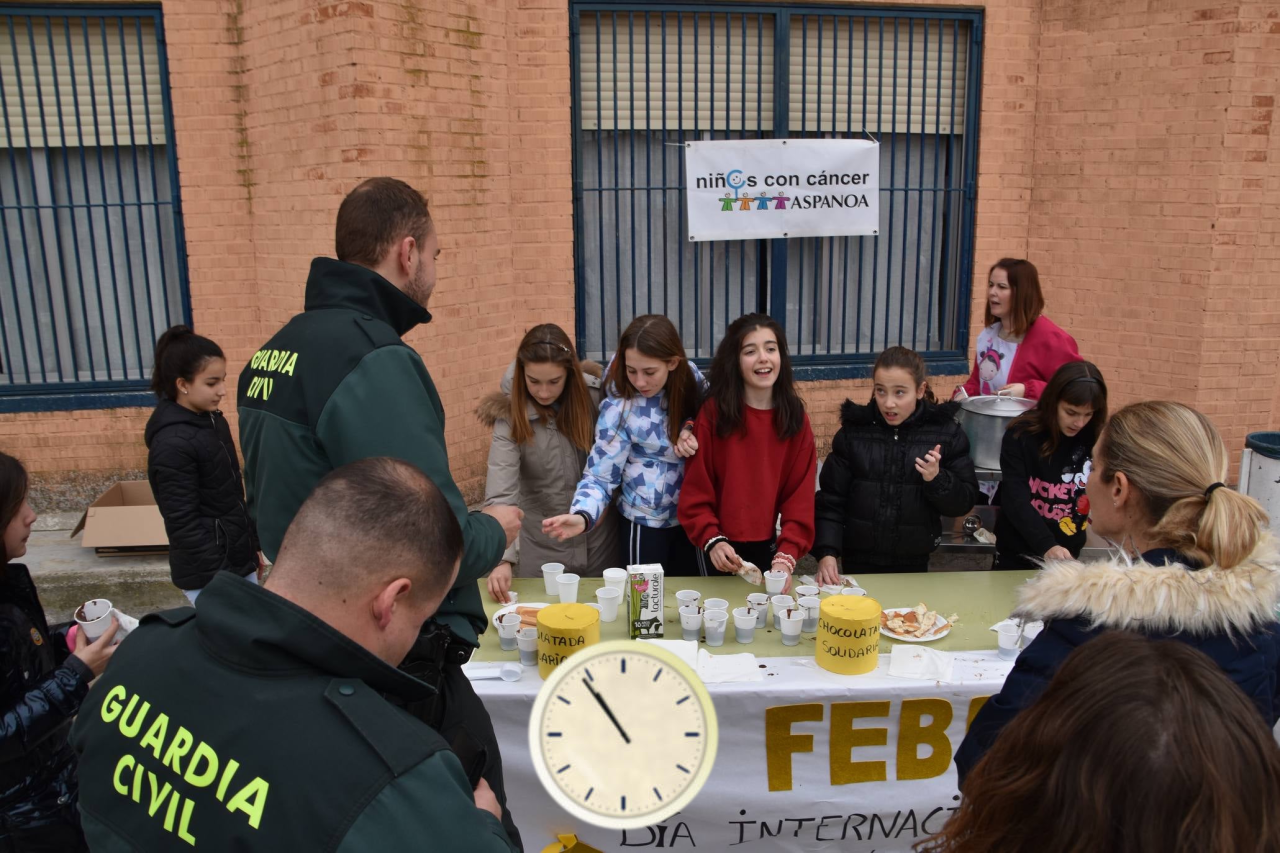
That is 10,54
